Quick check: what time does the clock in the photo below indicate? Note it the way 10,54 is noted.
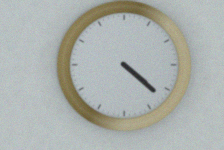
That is 4,22
